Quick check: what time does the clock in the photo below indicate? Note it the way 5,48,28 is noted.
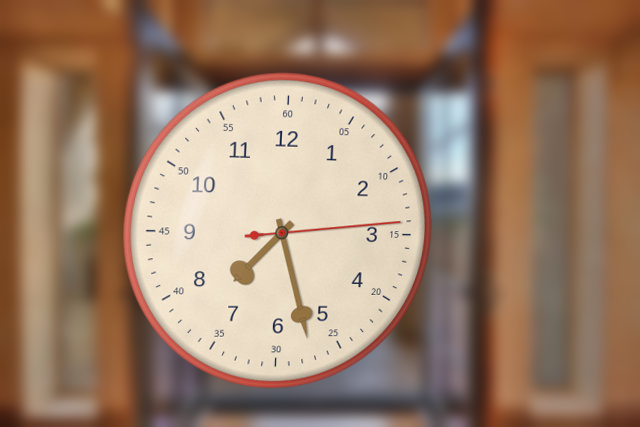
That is 7,27,14
